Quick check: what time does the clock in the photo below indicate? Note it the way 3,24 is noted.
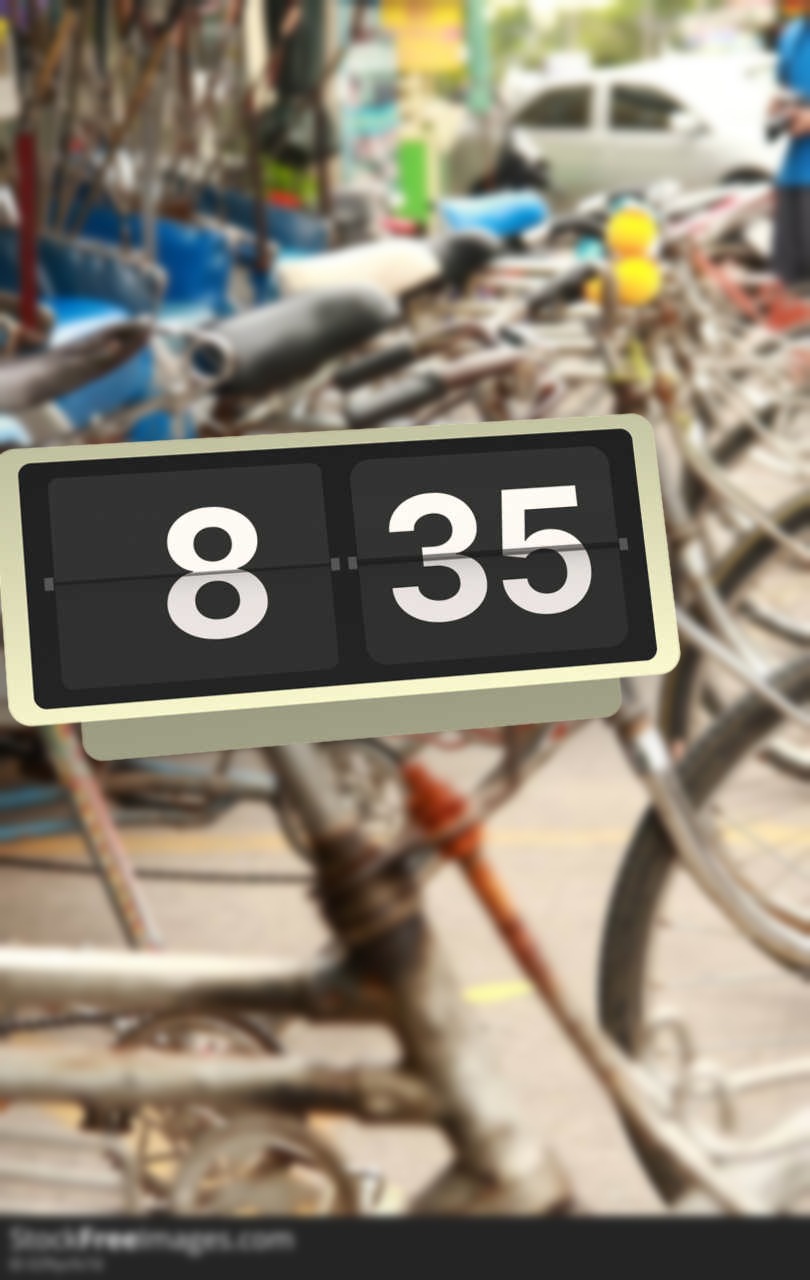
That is 8,35
